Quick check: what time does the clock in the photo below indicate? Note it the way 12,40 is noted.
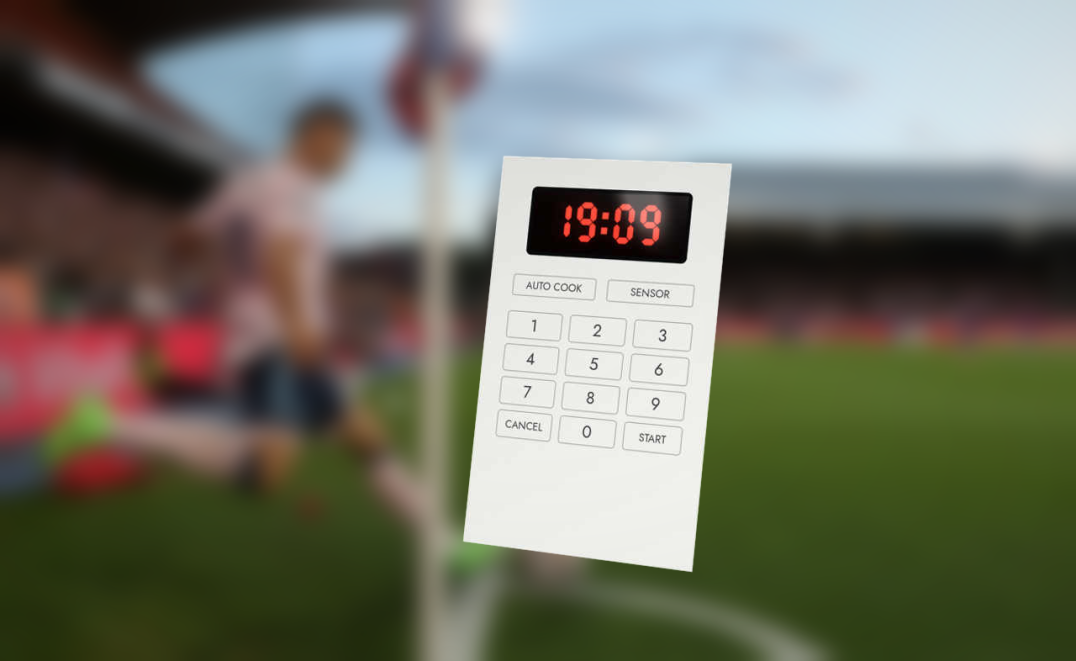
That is 19,09
